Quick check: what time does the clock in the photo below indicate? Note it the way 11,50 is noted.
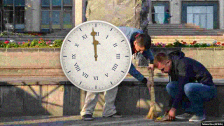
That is 11,59
